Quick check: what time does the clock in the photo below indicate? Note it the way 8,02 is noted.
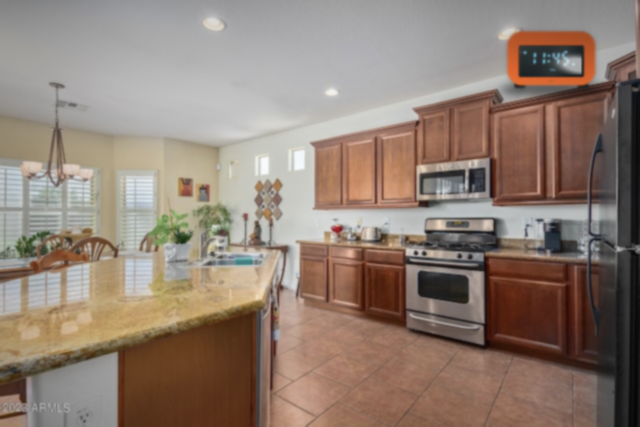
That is 11,45
